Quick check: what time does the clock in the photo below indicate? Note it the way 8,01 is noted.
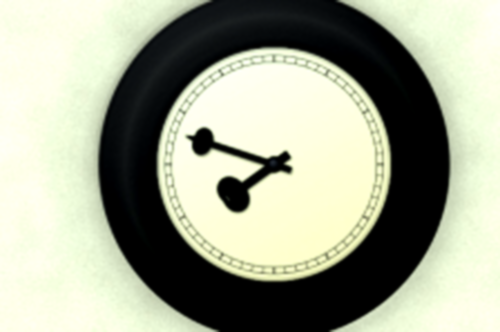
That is 7,48
